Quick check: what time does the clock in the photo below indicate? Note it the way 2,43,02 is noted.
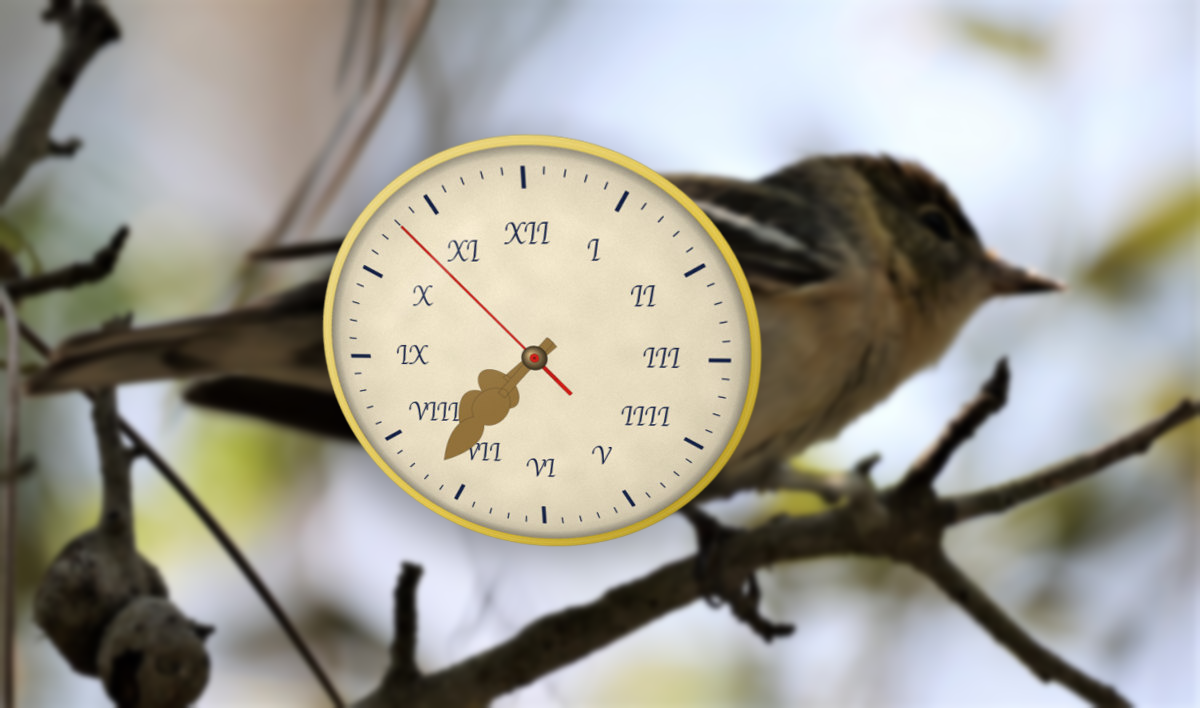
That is 7,36,53
